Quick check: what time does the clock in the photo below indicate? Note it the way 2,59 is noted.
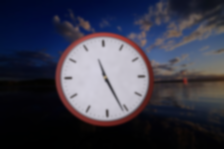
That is 11,26
